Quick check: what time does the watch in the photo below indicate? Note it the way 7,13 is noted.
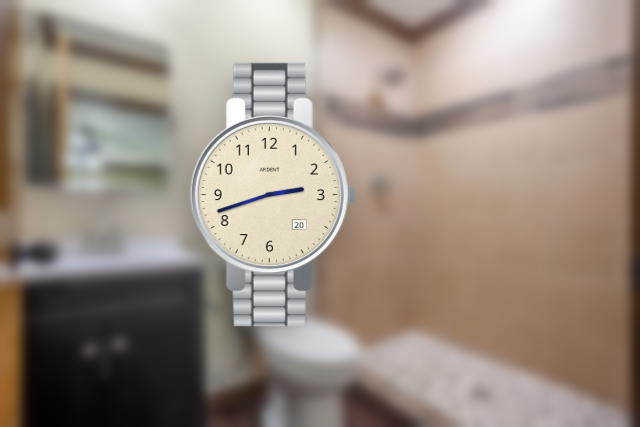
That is 2,42
